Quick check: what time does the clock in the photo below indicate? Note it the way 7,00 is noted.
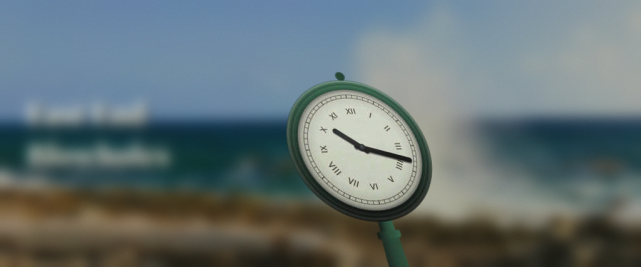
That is 10,18
